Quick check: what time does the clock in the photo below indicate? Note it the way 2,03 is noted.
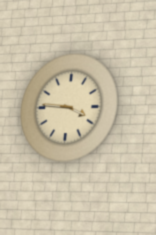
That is 3,46
